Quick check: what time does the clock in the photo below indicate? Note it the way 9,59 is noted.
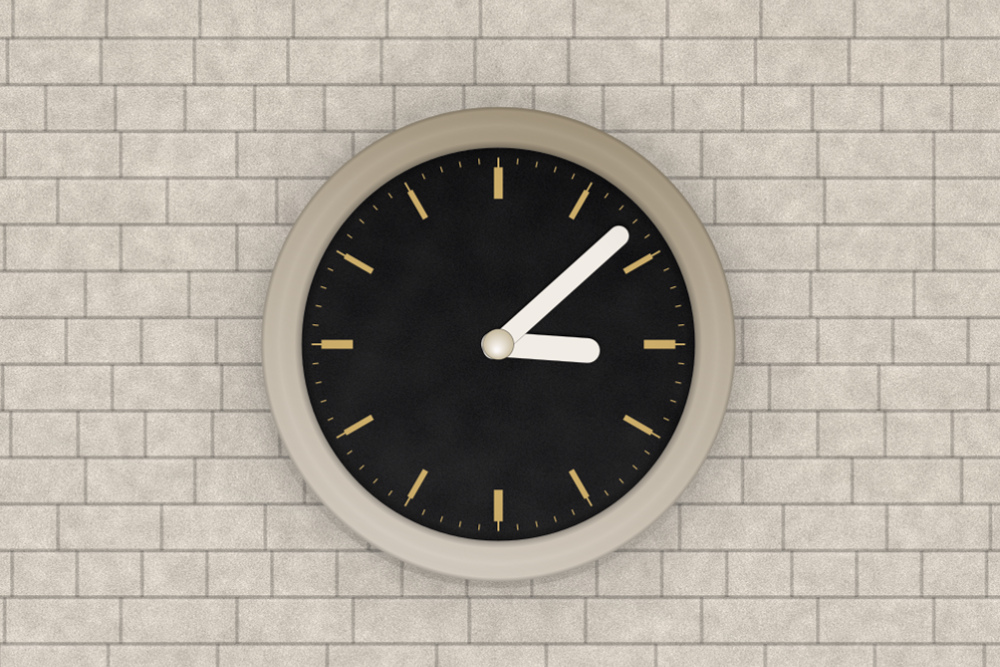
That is 3,08
